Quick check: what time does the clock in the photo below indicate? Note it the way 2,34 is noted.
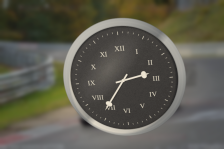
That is 2,36
